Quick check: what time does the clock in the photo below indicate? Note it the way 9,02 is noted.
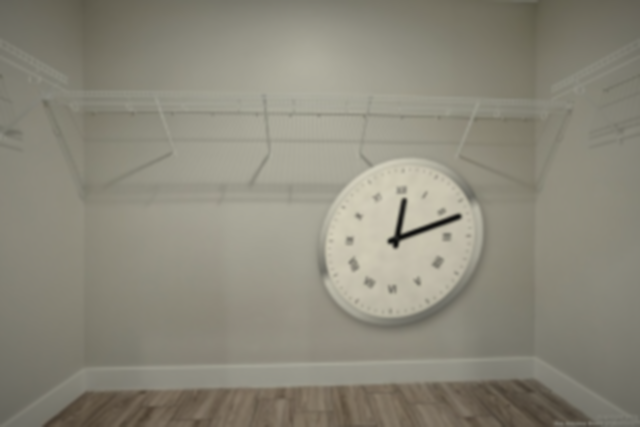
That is 12,12
